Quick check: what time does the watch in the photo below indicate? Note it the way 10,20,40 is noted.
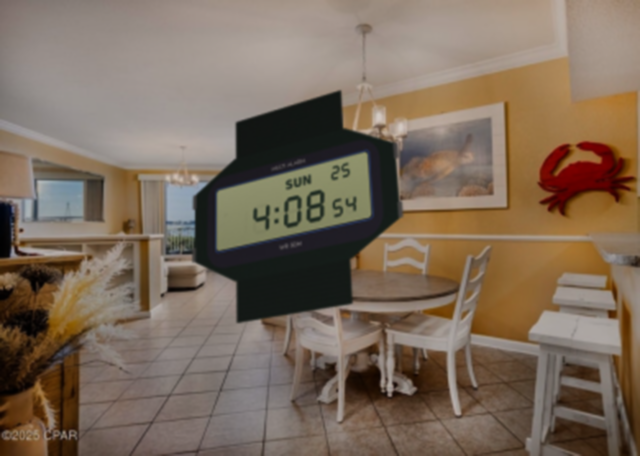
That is 4,08,54
